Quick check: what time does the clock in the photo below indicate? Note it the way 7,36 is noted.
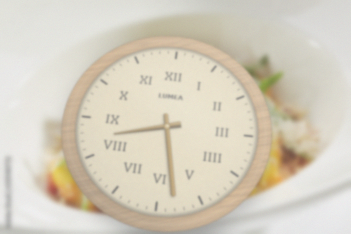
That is 8,28
